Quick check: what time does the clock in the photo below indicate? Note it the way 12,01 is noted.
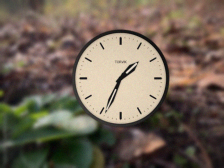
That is 1,34
